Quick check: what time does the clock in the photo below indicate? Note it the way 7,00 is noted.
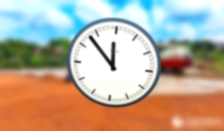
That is 11,53
